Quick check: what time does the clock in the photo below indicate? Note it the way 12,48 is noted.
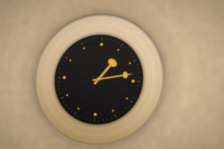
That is 1,13
